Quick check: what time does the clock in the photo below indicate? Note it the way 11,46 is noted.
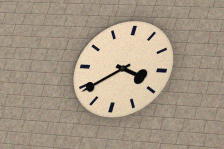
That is 3,39
